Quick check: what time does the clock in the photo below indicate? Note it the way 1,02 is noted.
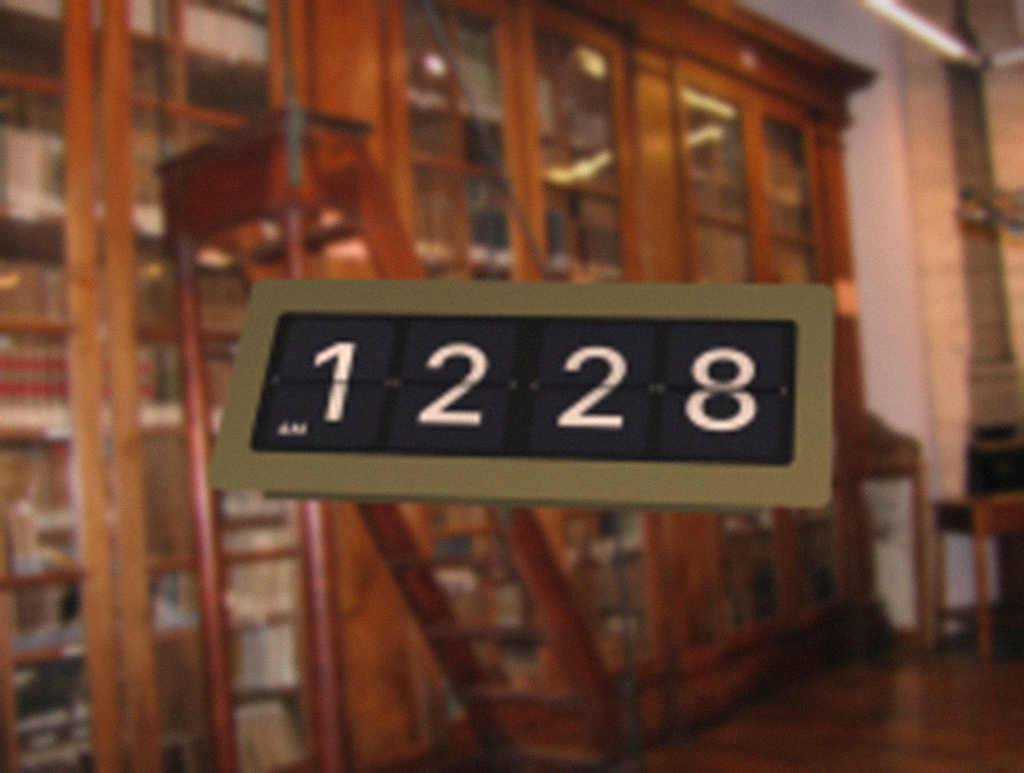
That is 12,28
